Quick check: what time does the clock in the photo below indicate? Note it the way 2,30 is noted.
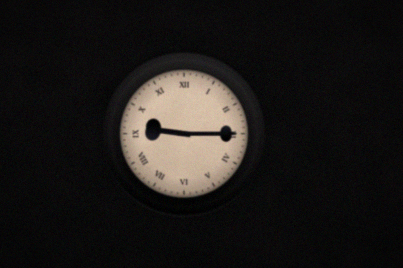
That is 9,15
